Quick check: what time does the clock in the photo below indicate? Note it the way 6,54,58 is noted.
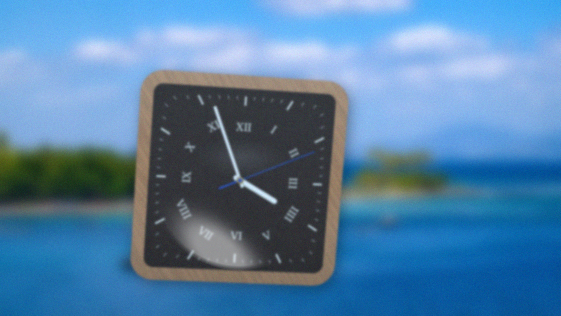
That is 3,56,11
